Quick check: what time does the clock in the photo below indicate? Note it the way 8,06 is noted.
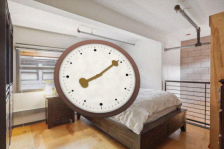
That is 8,09
